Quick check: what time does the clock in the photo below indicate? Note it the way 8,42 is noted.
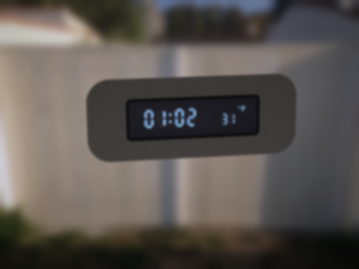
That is 1,02
